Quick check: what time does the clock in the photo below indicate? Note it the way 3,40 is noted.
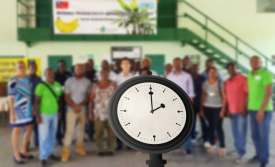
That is 2,00
